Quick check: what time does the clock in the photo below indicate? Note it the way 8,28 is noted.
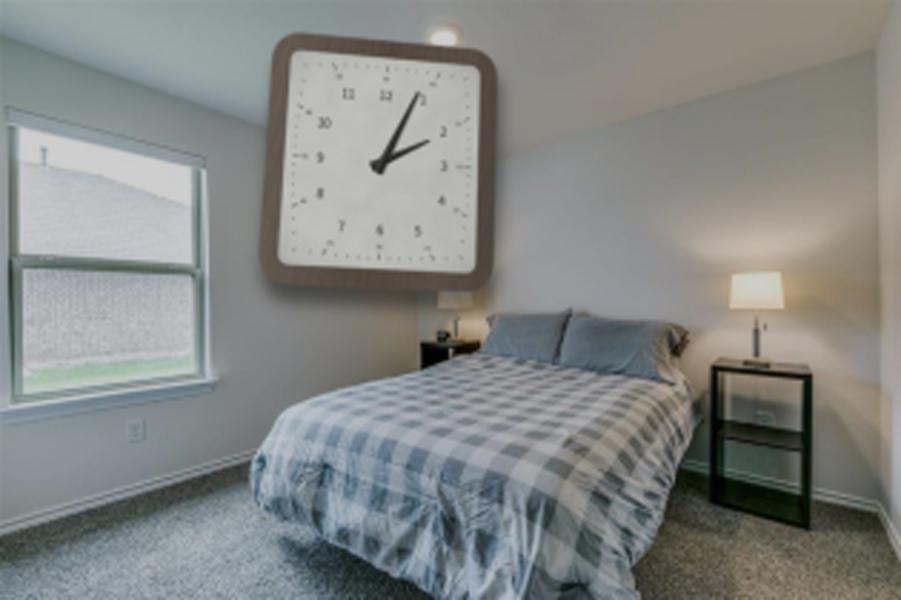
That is 2,04
